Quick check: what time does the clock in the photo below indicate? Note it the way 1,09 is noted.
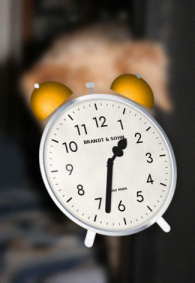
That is 1,33
